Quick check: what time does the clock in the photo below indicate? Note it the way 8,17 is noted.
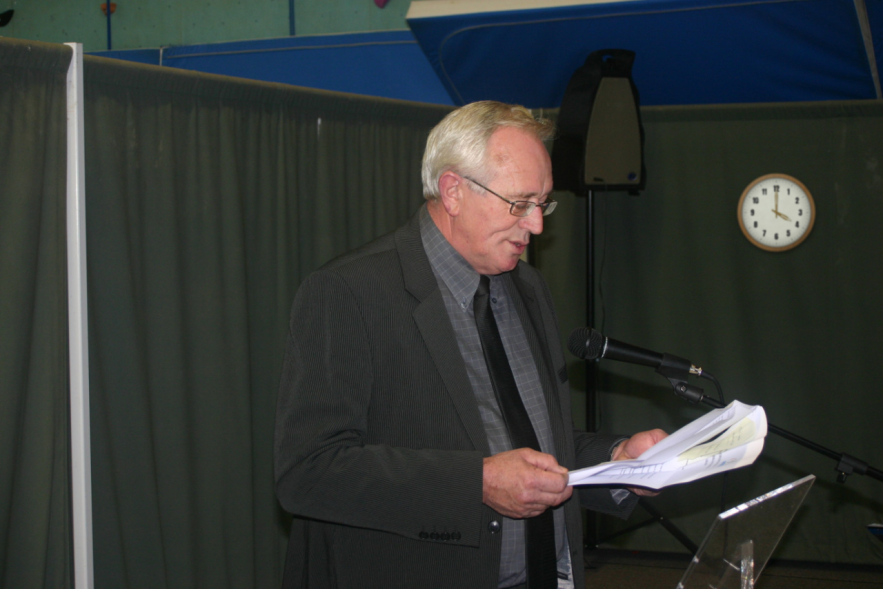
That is 4,00
